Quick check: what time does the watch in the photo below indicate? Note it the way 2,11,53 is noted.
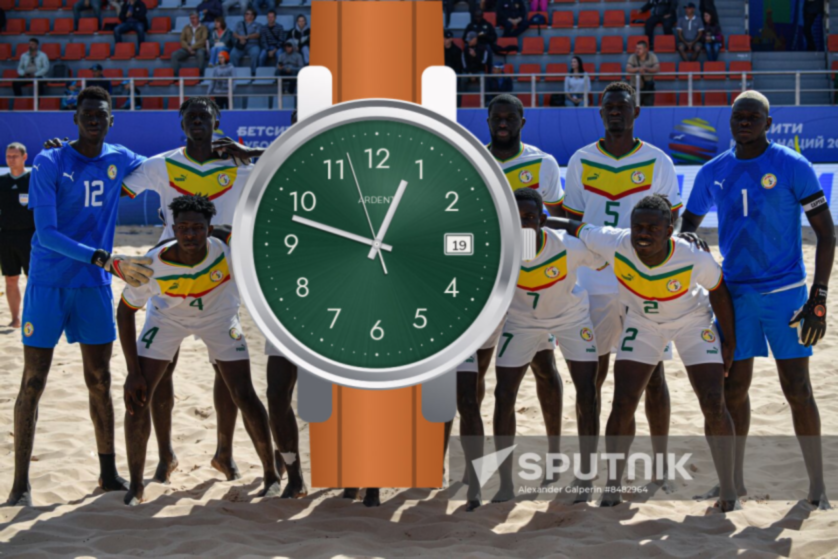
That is 12,47,57
